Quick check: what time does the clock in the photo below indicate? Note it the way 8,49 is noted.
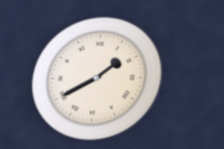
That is 1,40
